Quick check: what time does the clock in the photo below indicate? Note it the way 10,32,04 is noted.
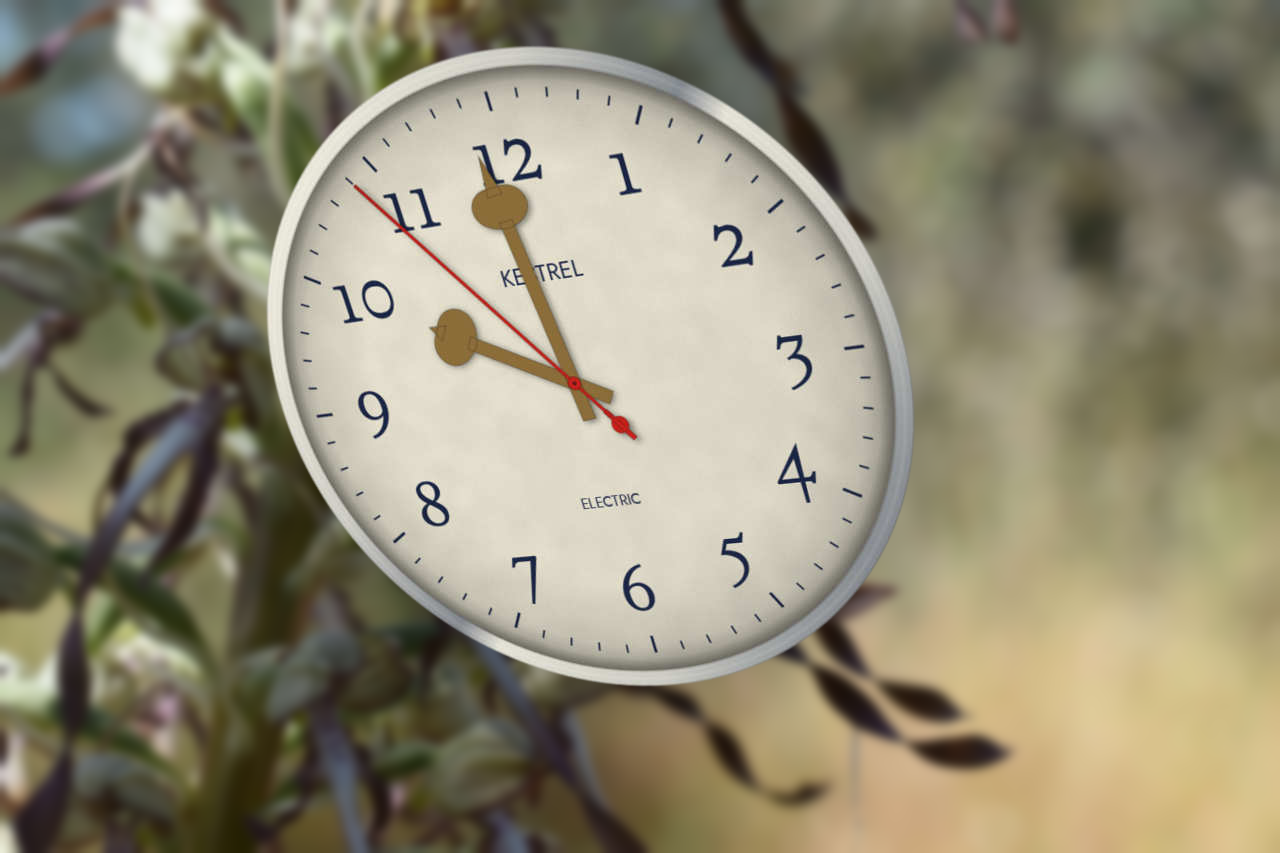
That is 9,58,54
